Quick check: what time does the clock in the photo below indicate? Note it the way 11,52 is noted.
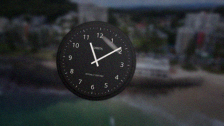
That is 11,09
